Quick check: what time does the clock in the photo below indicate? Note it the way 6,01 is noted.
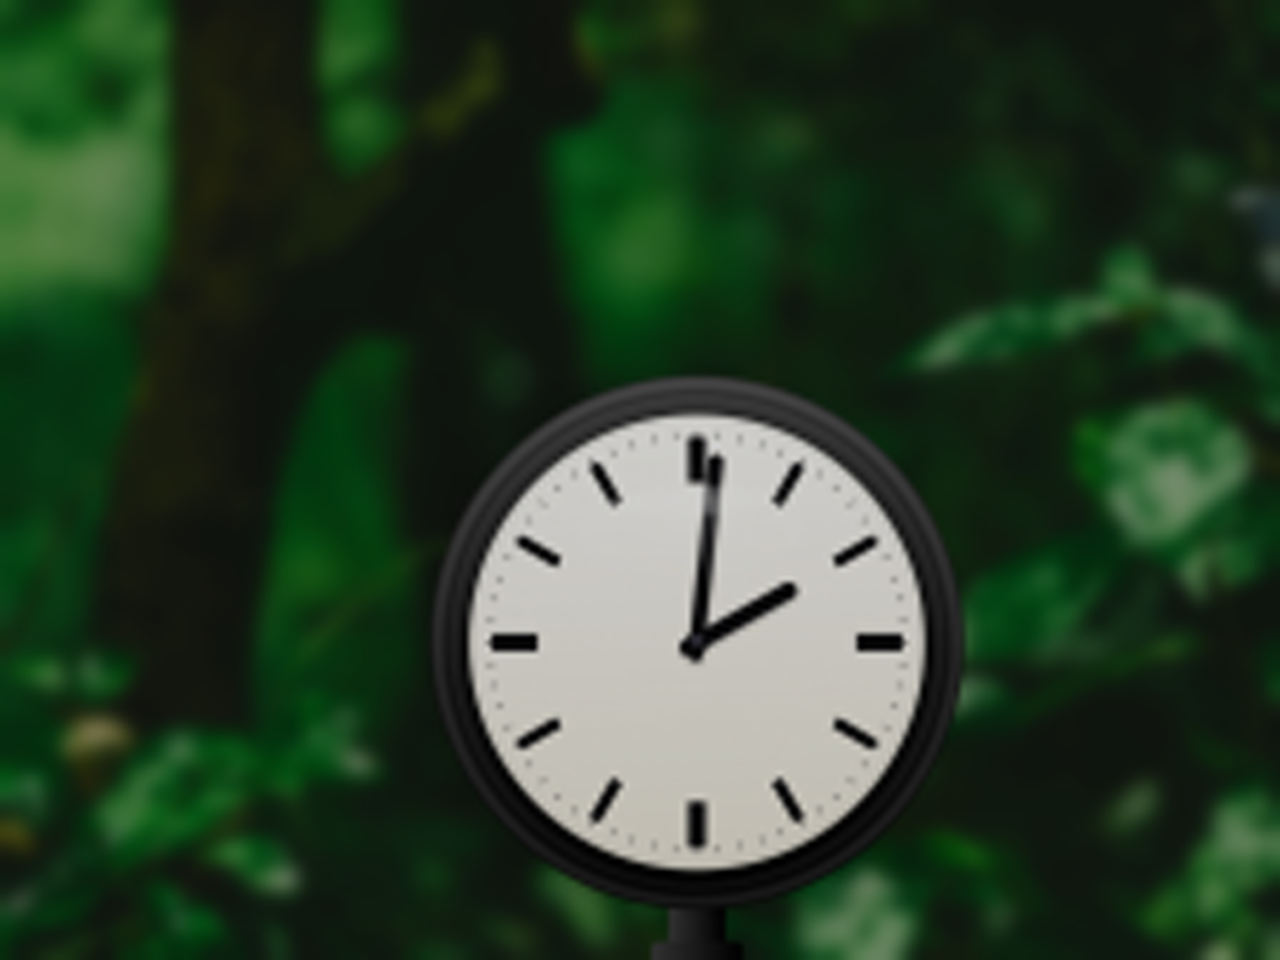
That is 2,01
